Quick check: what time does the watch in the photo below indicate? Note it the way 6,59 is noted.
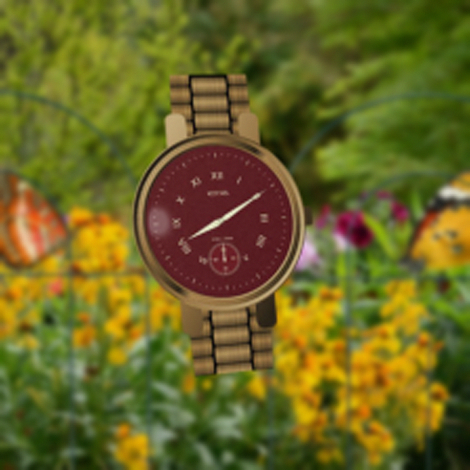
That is 8,10
